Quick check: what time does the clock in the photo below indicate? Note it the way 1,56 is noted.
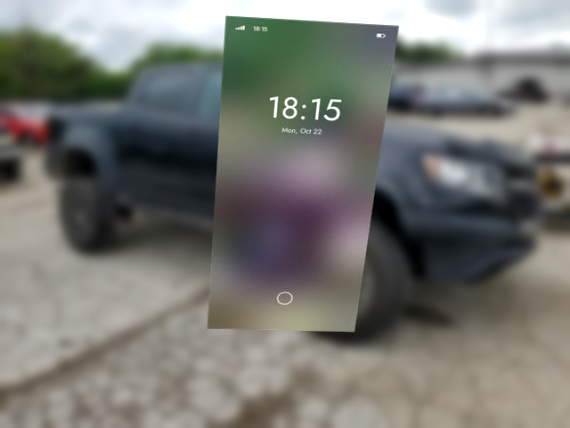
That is 18,15
